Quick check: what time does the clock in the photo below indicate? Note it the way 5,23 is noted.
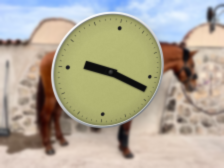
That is 9,18
